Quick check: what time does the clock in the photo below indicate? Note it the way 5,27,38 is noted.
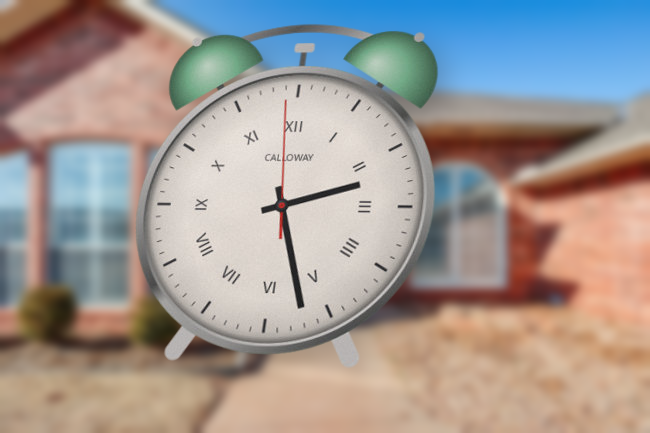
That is 2,26,59
